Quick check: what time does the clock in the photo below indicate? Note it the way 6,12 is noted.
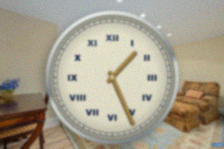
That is 1,26
